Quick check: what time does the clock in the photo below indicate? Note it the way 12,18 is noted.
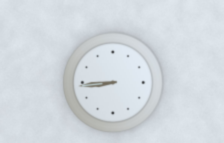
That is 8,44
